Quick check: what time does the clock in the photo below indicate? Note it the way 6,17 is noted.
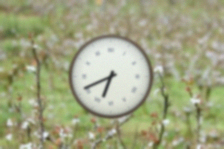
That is 6,41
